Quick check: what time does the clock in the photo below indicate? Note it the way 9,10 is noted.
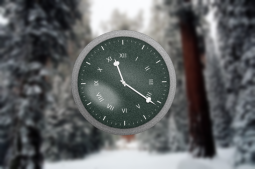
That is 11,21
